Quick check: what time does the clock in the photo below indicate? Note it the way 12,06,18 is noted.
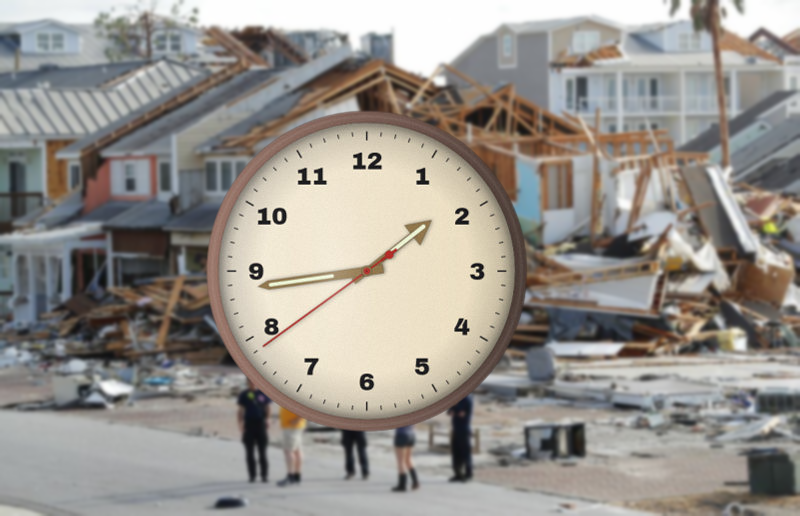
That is 1,43,39
